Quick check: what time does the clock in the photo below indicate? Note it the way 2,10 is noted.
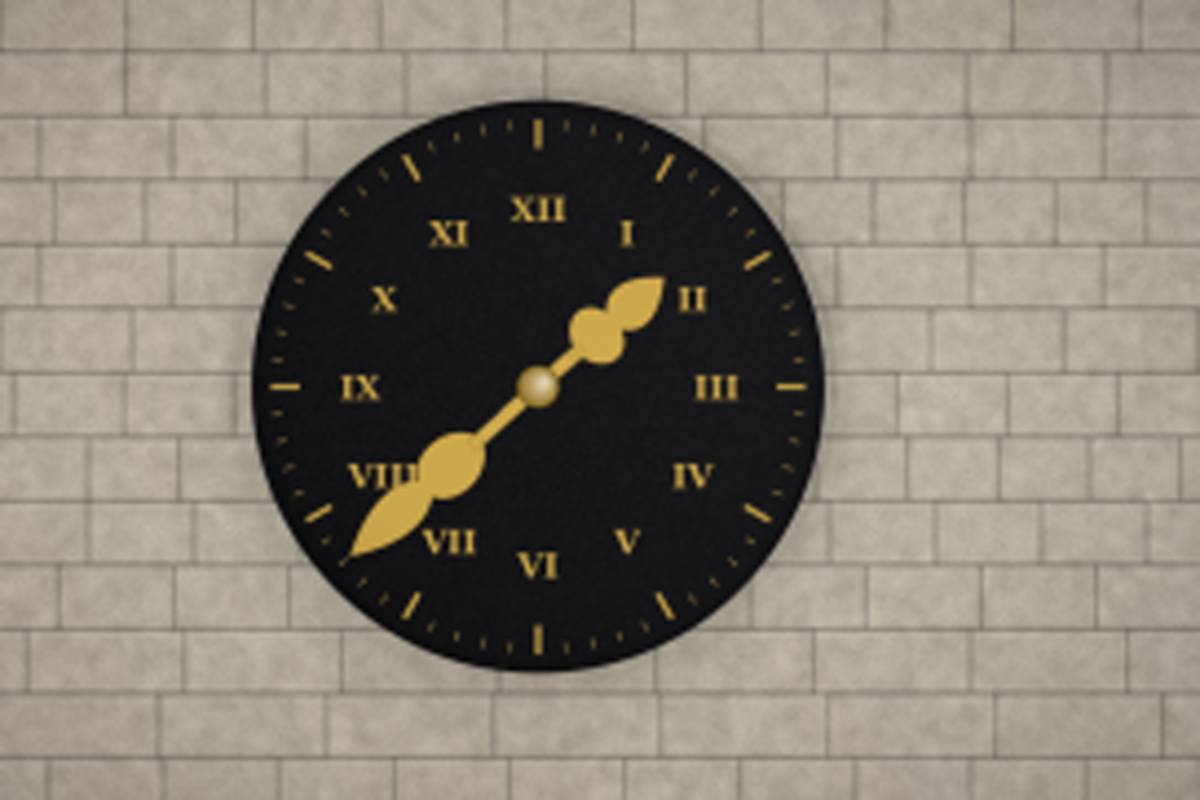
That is 1,38
